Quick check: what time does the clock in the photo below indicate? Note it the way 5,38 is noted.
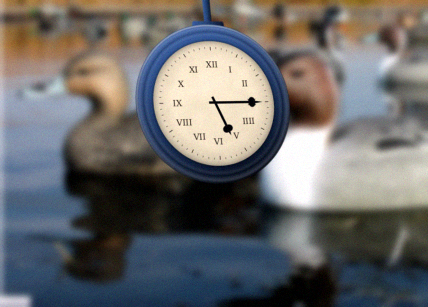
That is 5,15
